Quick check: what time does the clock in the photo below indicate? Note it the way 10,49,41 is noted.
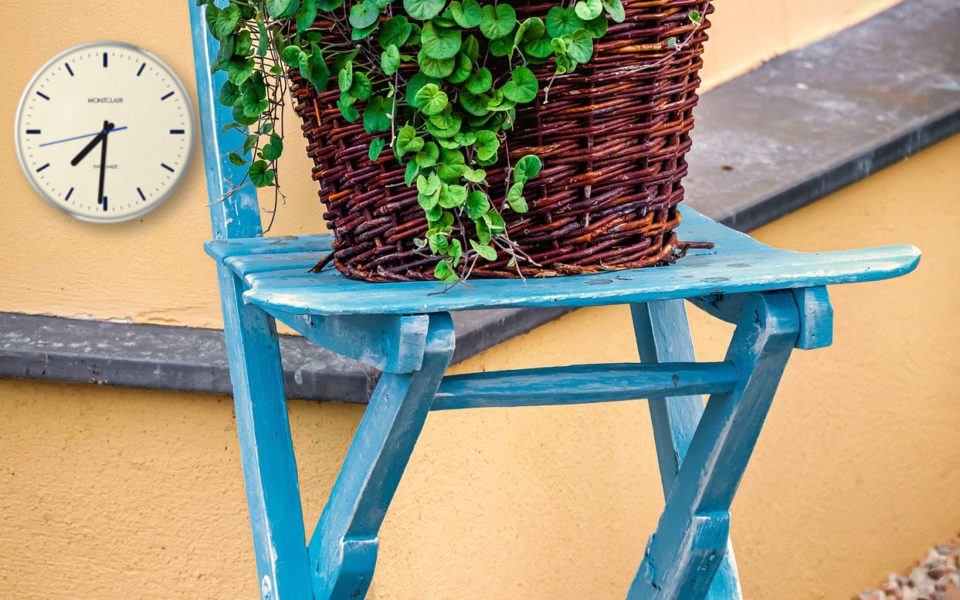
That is 7,30,43
